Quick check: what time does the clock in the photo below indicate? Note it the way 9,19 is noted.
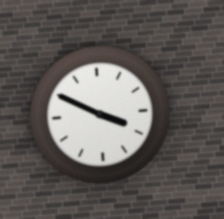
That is 3,50
